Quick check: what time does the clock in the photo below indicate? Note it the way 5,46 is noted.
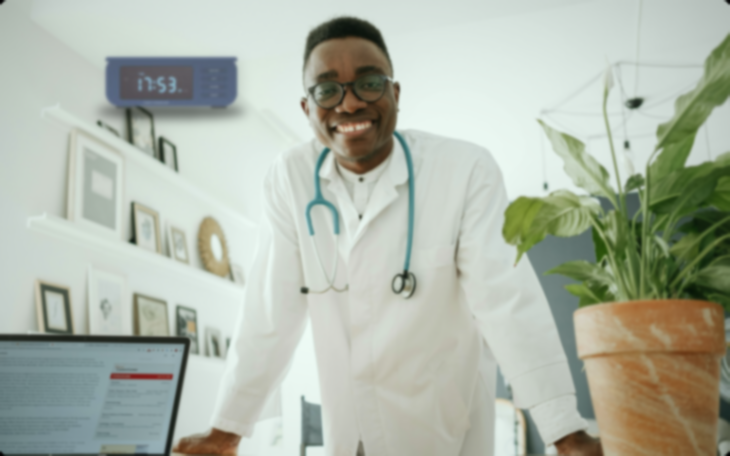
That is 17,53
